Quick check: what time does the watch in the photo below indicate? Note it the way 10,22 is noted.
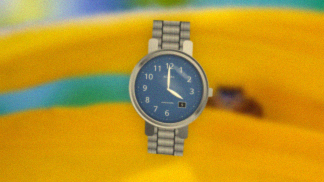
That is 4,00
